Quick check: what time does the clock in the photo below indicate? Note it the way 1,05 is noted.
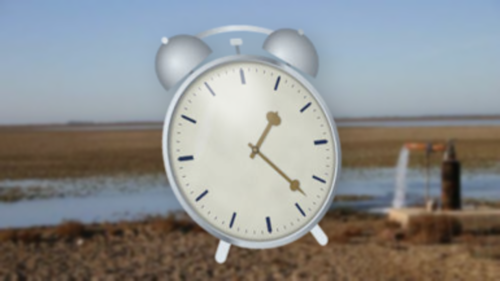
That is 1,23
